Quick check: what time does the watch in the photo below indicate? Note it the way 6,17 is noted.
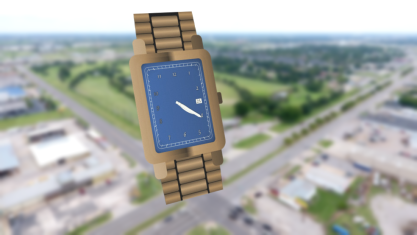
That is 4,21
